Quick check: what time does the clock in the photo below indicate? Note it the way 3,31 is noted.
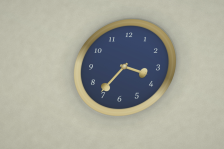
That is 3,36
